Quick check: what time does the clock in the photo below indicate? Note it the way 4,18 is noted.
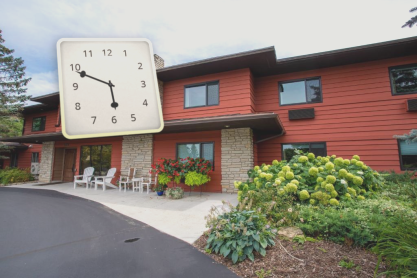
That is 5,49
